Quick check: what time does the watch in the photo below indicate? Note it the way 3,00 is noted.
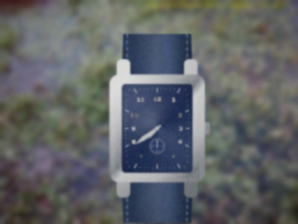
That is 7,39
